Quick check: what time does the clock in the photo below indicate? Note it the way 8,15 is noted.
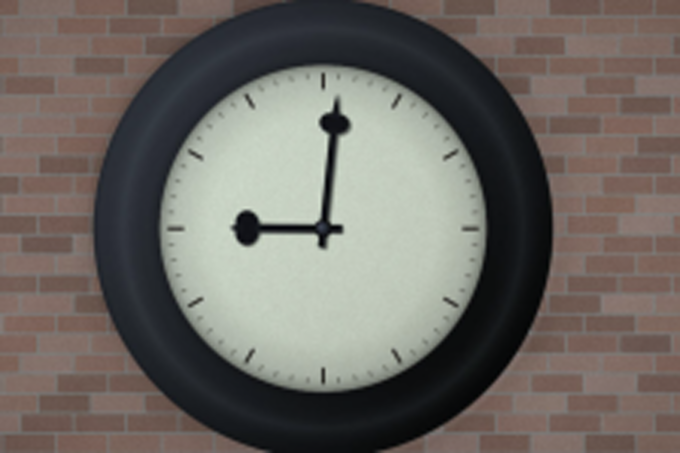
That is 9,01
